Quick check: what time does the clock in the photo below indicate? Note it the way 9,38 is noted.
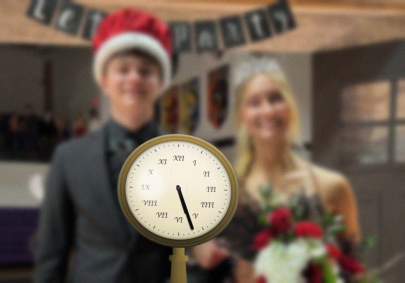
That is 5,27
